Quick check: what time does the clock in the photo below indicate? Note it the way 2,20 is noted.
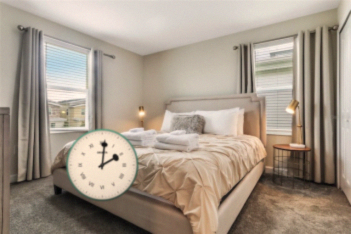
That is 2,01
